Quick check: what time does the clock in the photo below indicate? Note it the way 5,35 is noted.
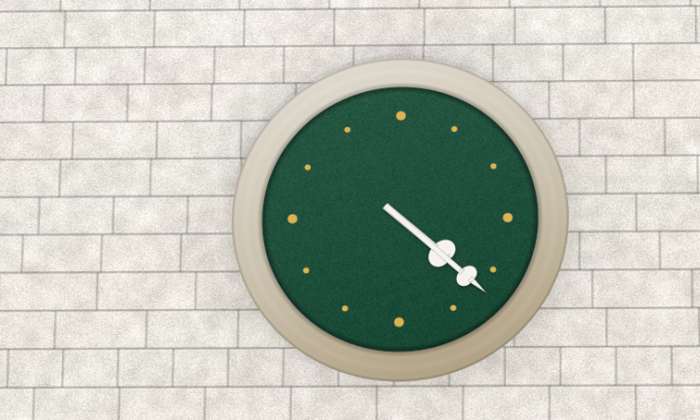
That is 4,22
